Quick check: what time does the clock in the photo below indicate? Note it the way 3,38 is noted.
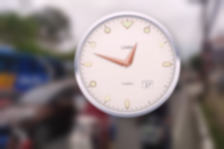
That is 12,48
